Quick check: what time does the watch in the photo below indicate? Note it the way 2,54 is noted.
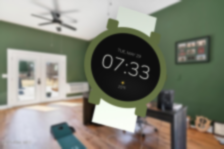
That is 7,33
